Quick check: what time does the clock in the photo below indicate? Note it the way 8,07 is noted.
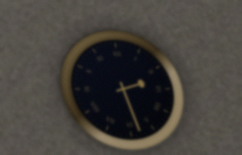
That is 2,28
